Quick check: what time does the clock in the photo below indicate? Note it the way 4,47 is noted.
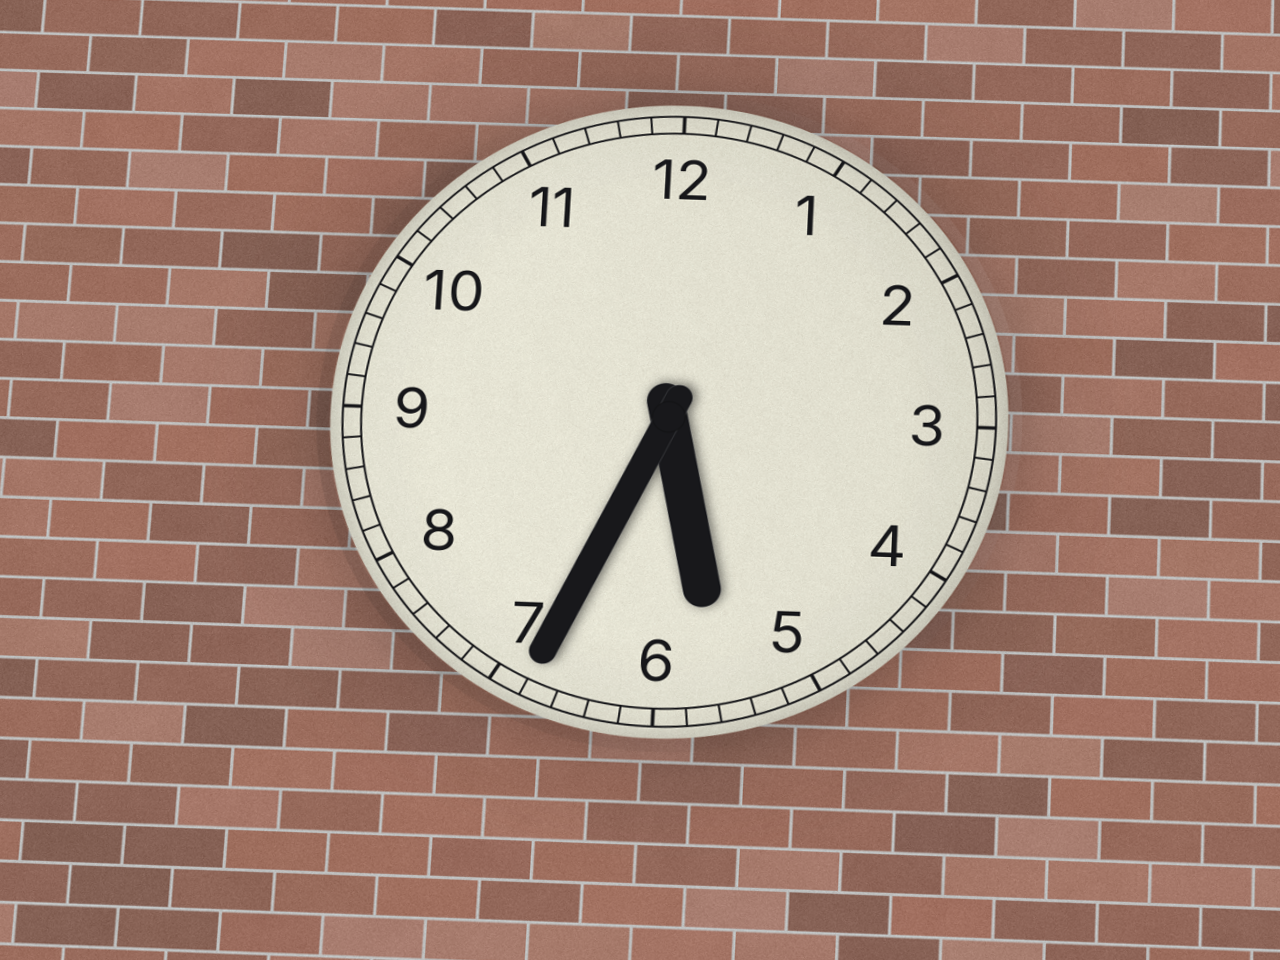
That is 5,34
